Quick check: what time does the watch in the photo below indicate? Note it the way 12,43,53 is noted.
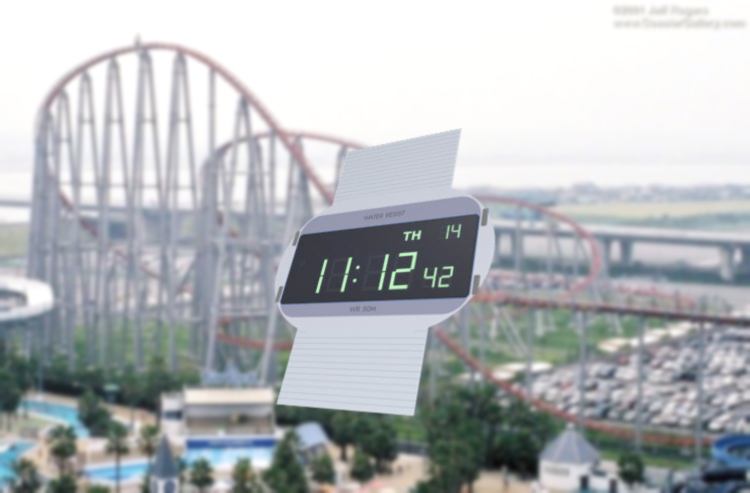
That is 11,12,42
